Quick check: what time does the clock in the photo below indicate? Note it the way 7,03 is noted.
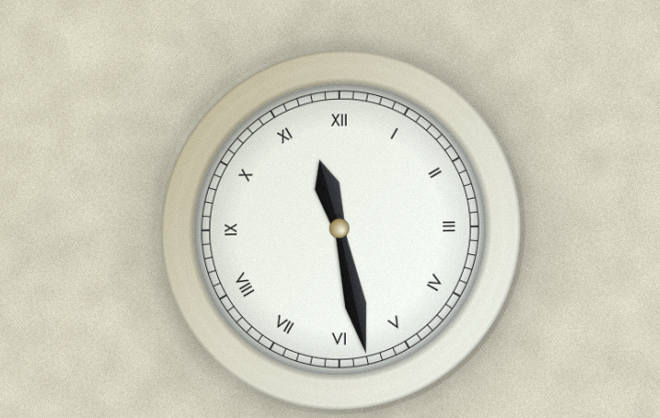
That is 11,28
